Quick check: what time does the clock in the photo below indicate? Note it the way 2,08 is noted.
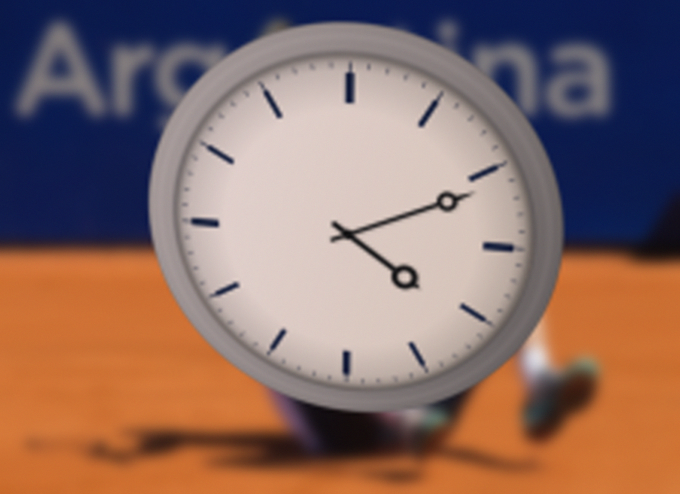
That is 4,11
